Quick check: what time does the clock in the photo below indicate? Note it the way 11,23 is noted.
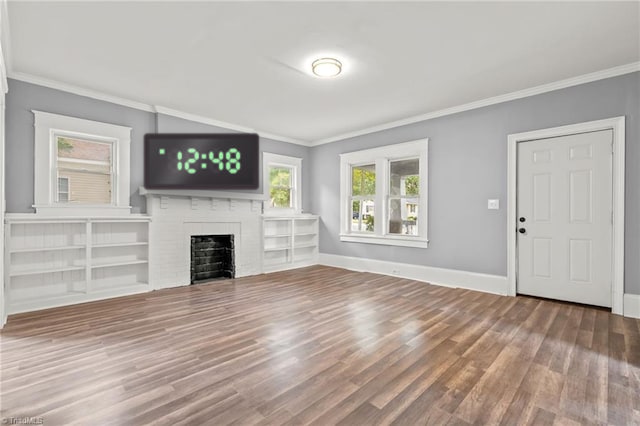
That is 12,48
